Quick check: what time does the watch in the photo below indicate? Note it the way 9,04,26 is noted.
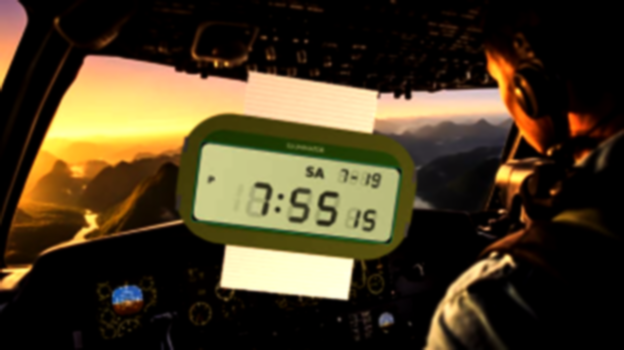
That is 7,55,15
